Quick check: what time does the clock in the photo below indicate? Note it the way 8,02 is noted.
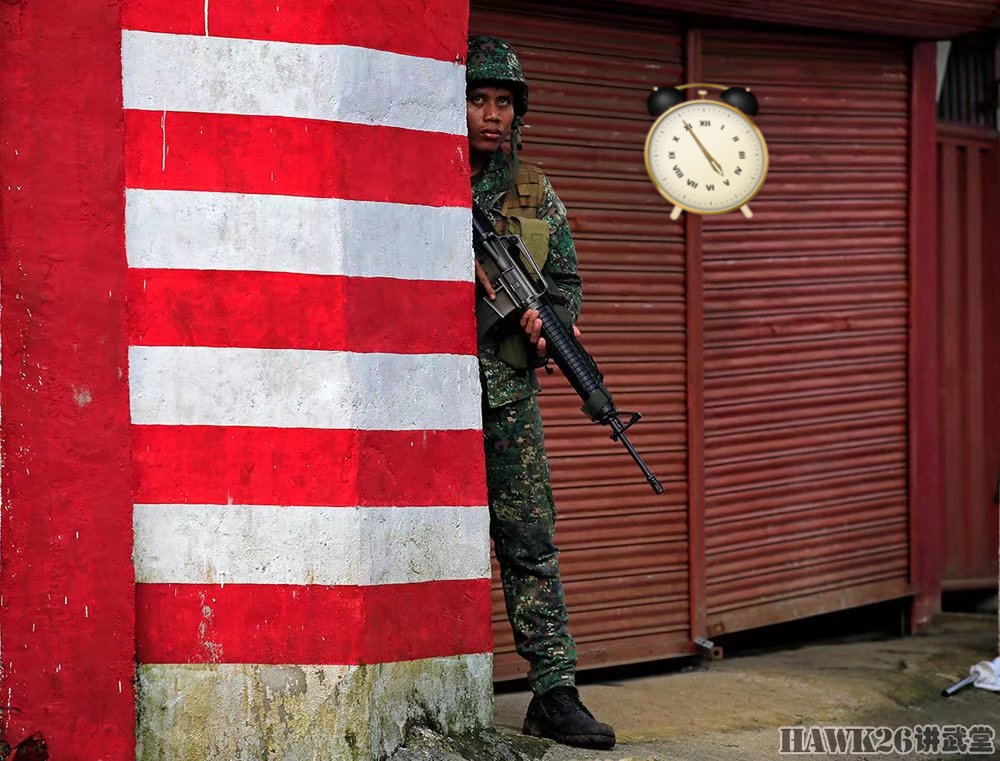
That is 4,55
